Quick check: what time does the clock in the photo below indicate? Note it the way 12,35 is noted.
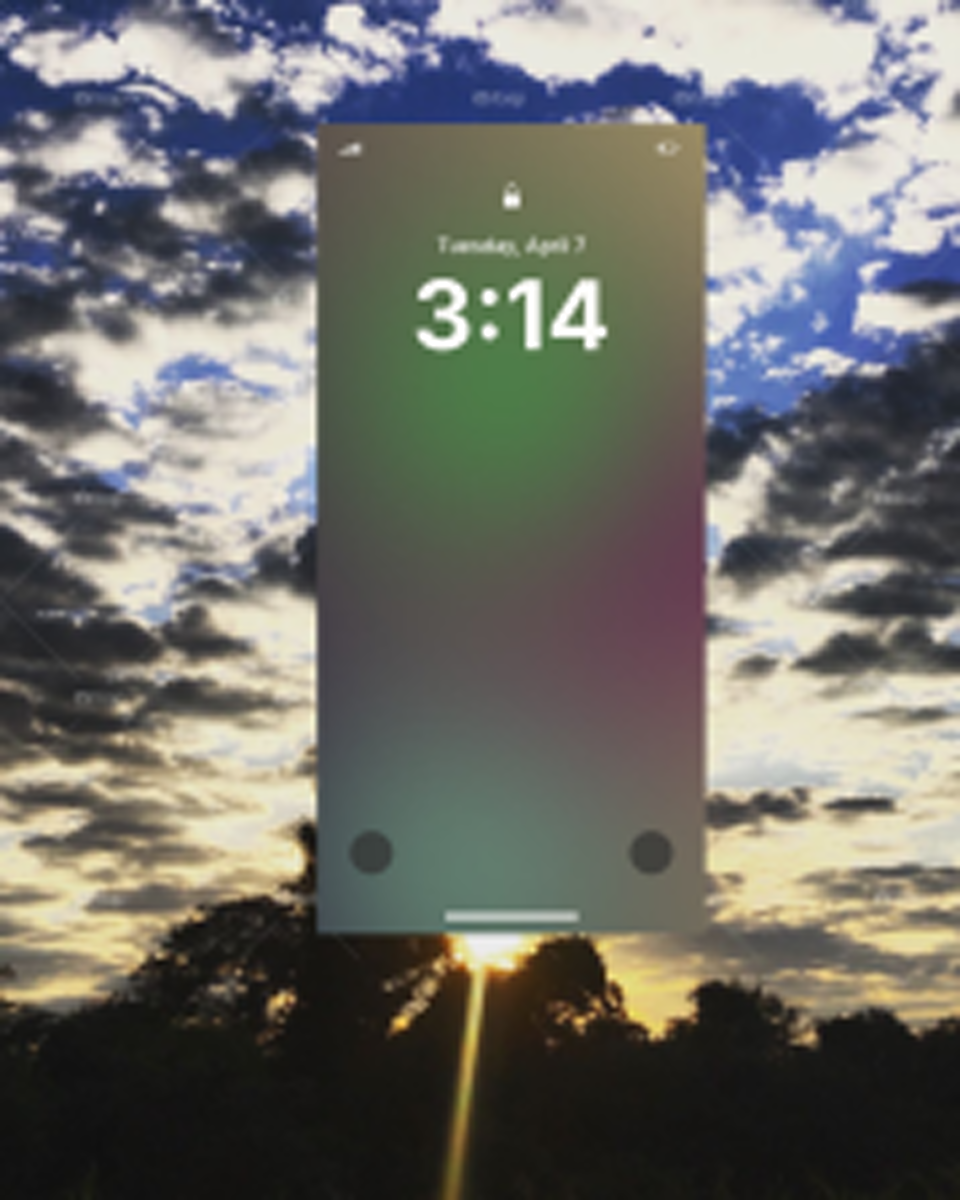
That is 3,14
